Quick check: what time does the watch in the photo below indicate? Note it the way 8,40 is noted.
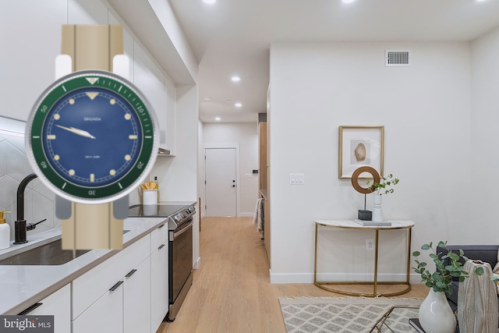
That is 9,48
